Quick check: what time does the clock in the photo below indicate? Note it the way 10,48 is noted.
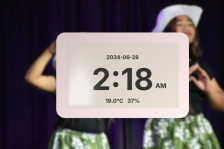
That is 2,18
